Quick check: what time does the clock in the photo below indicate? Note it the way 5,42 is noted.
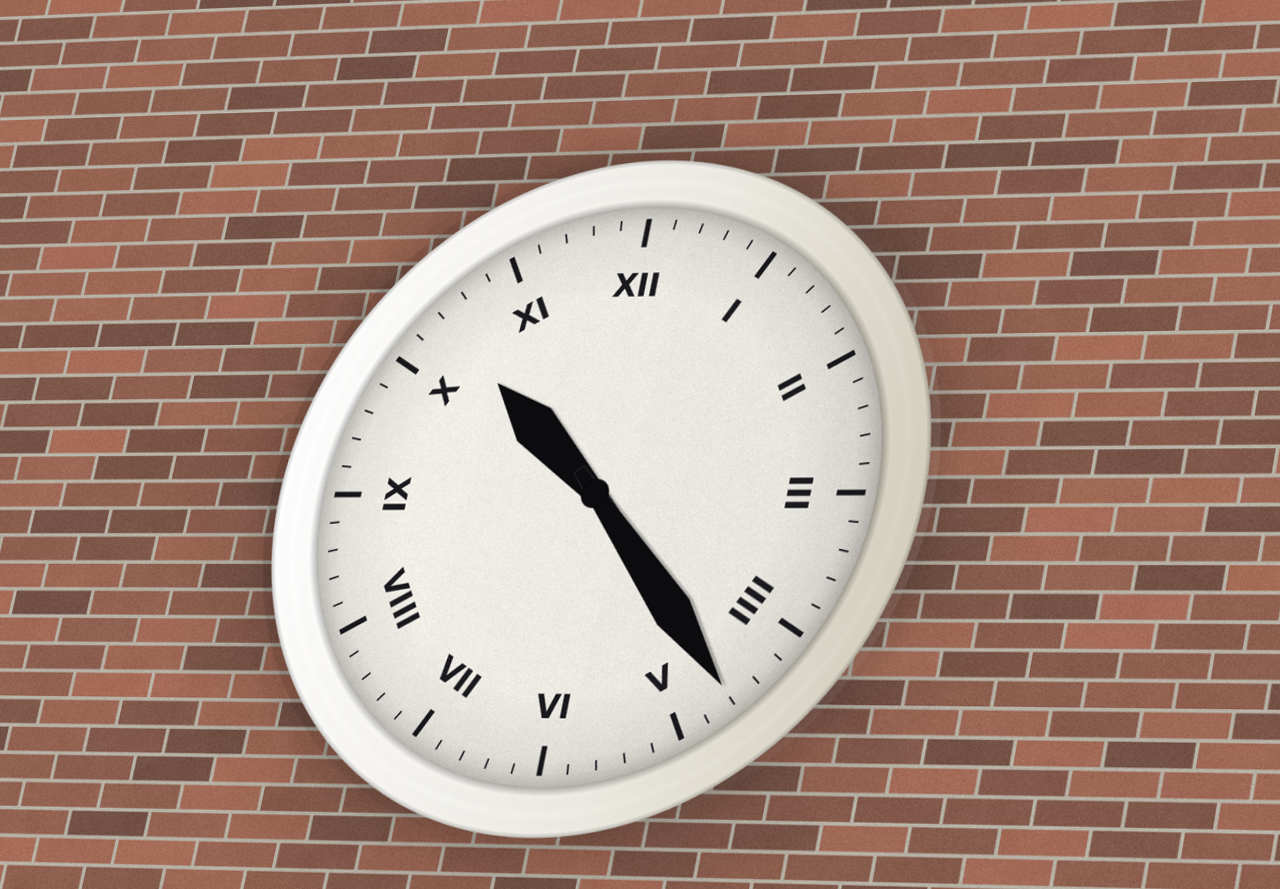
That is 10,23
